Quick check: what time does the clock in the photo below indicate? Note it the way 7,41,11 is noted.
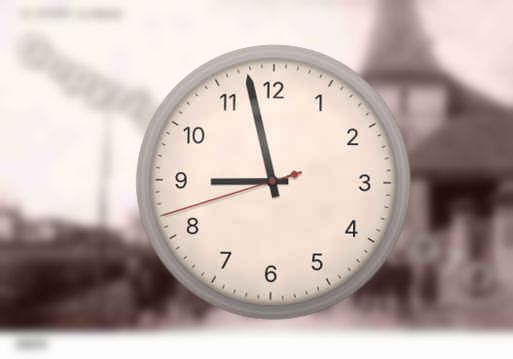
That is 8,57,42
